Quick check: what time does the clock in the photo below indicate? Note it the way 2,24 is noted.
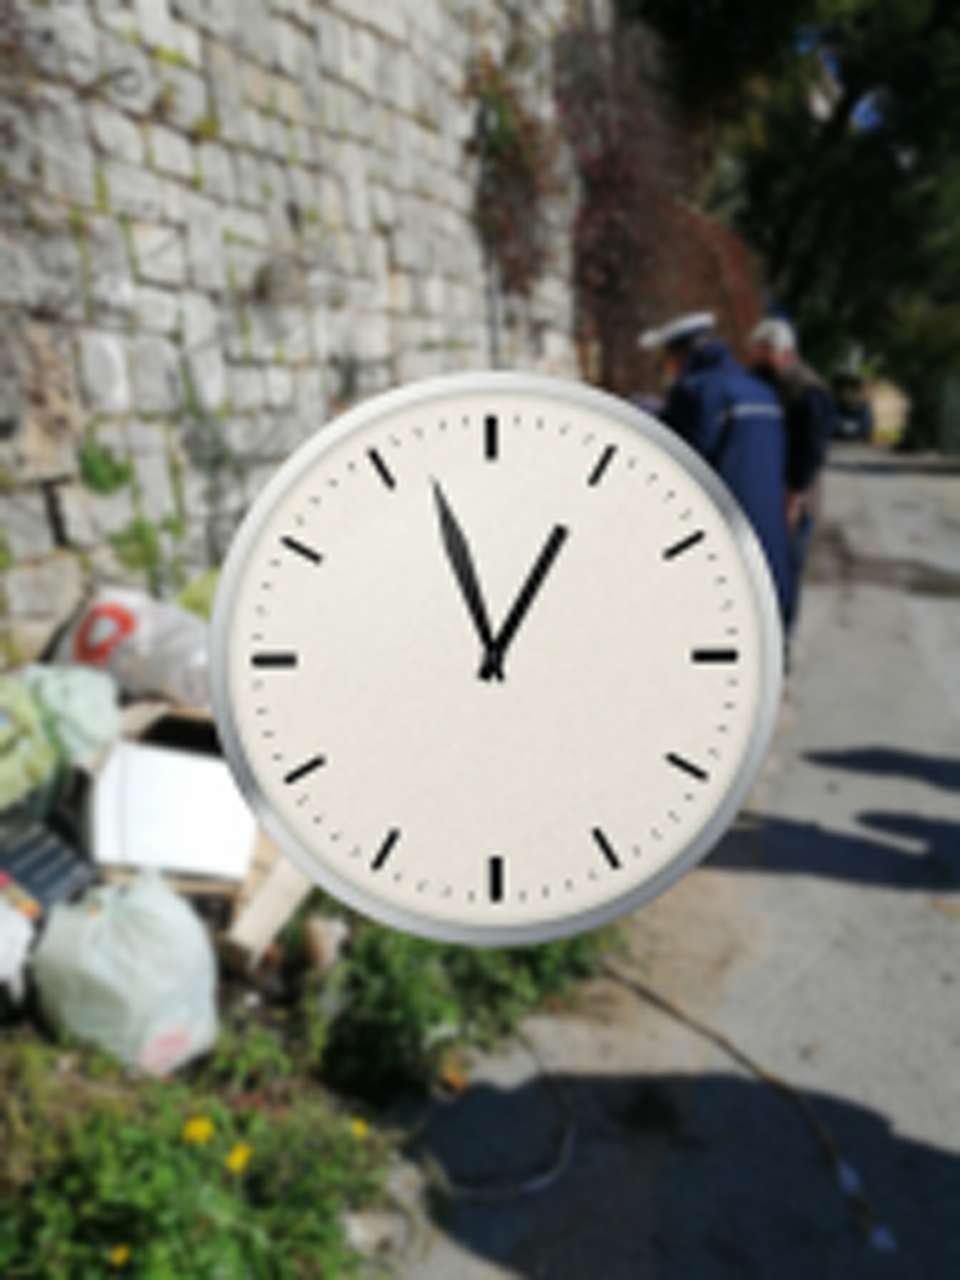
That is 12,57
